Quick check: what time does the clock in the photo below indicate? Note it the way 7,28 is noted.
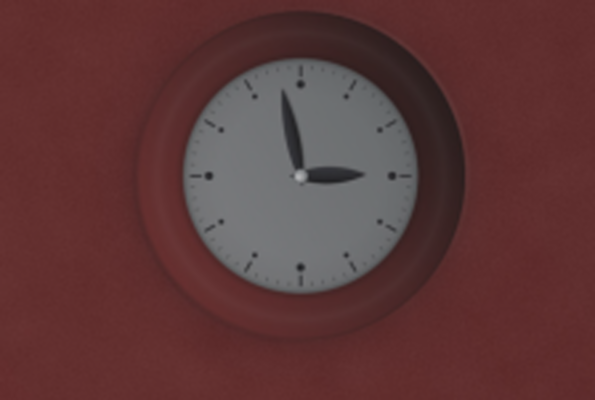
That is 2,58
